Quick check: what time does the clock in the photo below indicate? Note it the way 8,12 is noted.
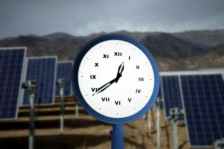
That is 12,39
